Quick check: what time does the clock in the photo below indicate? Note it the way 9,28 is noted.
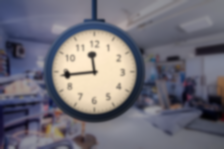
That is 11,44
